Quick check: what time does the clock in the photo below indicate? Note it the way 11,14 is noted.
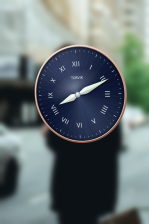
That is 8,11
